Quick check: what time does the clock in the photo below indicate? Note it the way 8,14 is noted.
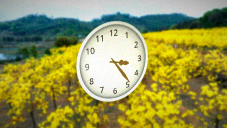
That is 3,24
